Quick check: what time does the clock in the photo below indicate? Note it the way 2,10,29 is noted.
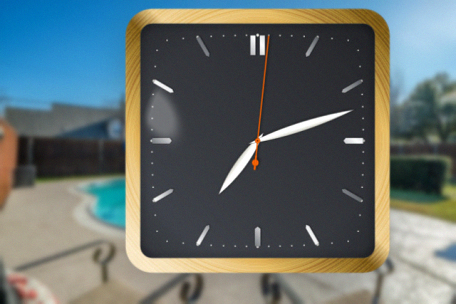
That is 7,12,01
